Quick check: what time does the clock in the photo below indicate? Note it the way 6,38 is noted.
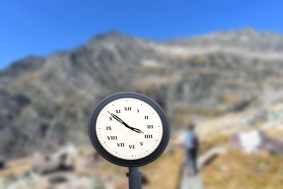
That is 3,52
